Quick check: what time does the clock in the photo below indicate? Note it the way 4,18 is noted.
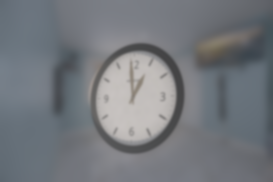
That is 12,59
